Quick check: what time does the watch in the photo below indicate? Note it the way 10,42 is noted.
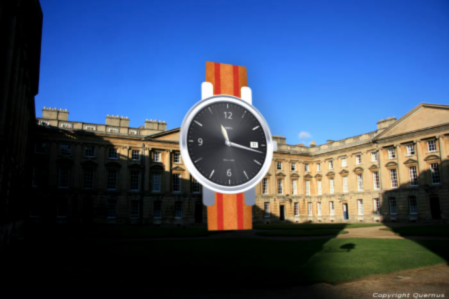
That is 11,17
